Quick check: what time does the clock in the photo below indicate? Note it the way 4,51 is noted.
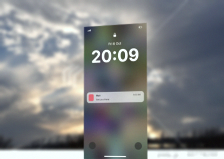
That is 20,09
